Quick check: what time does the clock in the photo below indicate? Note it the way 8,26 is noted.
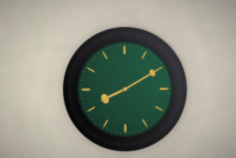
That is 8,10
